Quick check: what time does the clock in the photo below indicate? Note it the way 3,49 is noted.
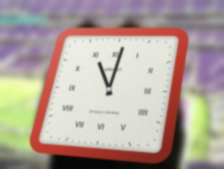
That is 11,01
